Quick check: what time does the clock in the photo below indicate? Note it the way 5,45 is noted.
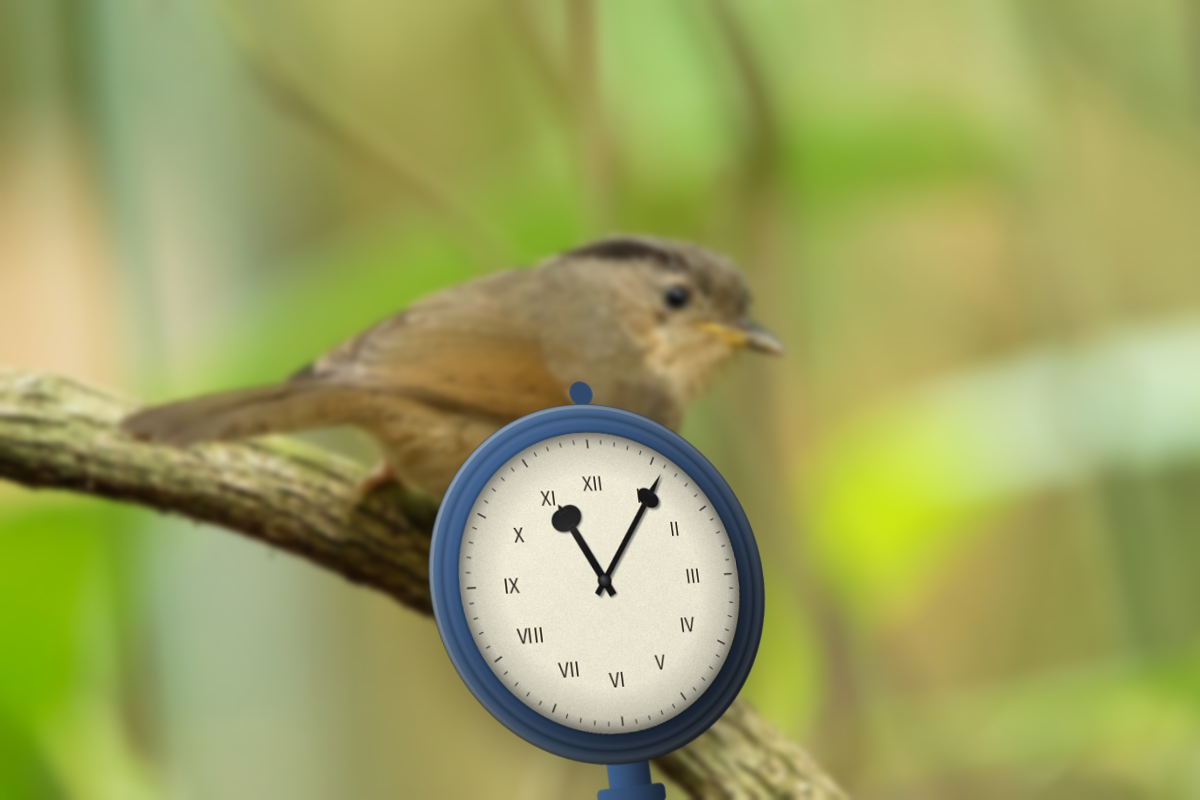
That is 11,06
